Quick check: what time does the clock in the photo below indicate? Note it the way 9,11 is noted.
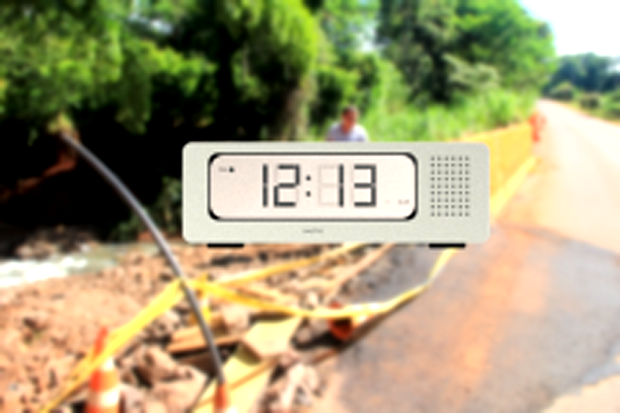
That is 12,13
